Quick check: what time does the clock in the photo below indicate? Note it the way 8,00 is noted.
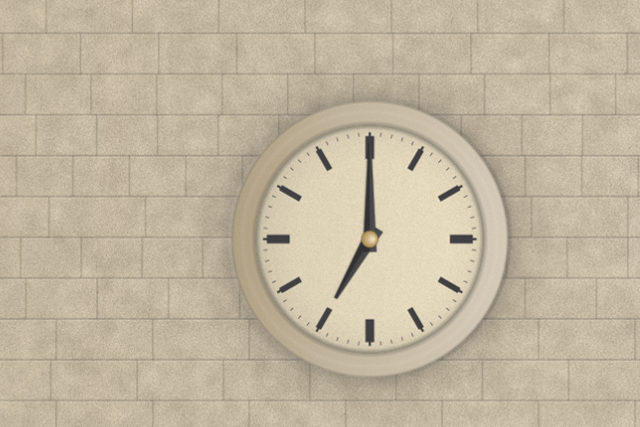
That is 7,00
